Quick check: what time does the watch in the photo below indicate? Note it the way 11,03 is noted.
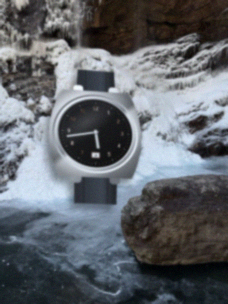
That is 5,43
